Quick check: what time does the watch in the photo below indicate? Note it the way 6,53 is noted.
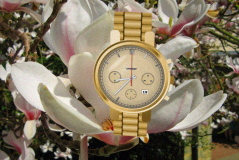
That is 8,37
